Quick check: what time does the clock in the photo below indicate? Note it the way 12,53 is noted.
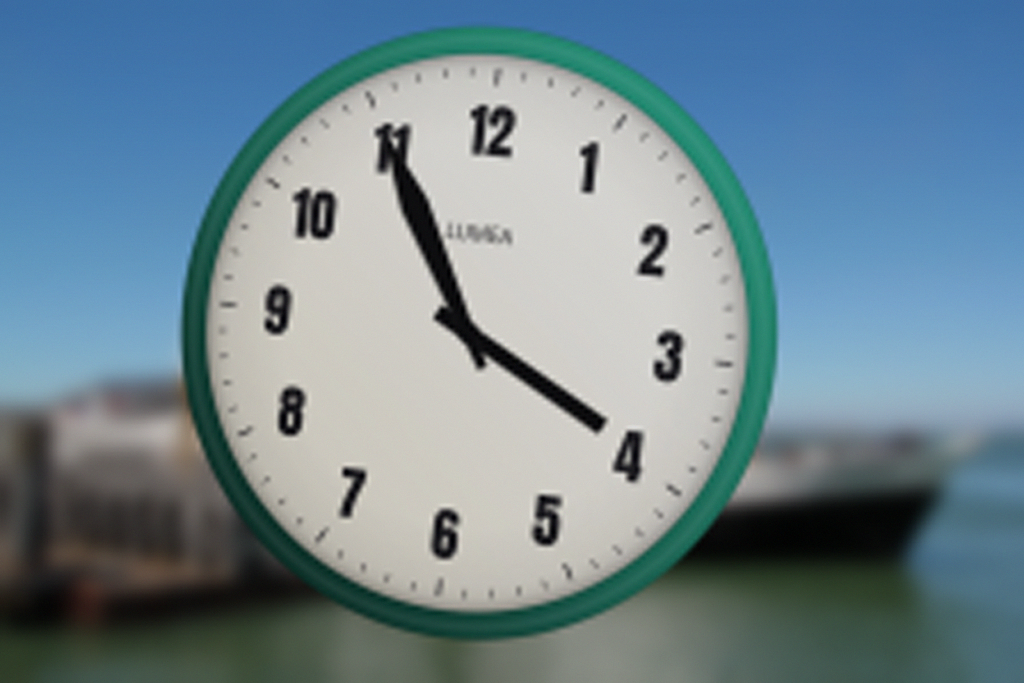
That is 3,55
